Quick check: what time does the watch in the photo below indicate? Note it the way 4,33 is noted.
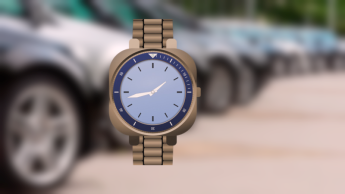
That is 1,43
